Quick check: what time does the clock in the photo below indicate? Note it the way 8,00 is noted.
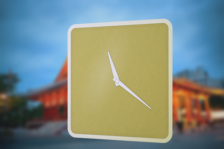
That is 11,21
